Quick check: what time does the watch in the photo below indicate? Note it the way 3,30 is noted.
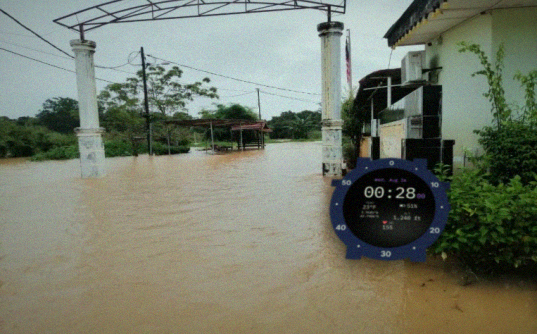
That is 0,28
